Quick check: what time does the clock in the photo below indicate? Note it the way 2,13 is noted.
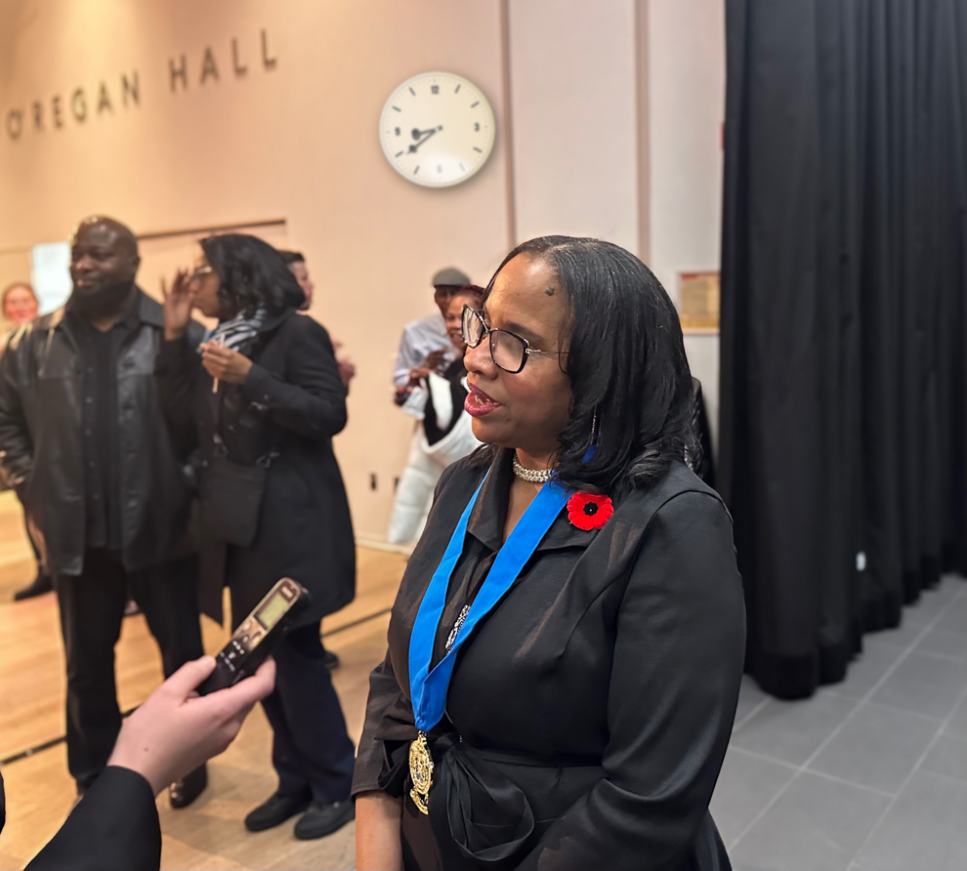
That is 8,39
